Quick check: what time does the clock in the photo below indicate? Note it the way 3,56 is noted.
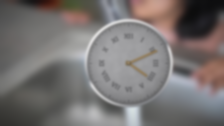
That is 4,11
